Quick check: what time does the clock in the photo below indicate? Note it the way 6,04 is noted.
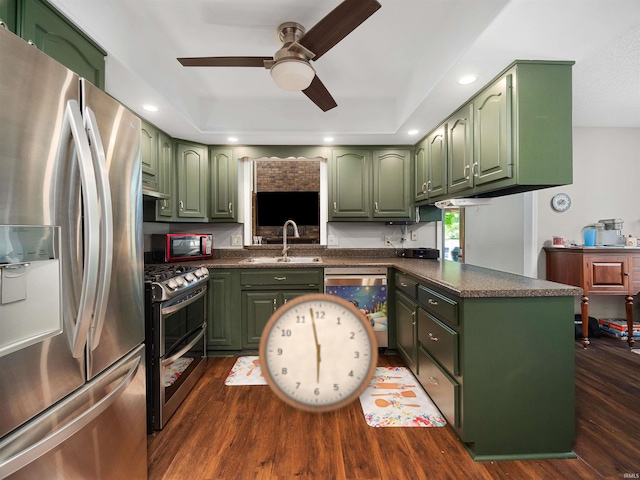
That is 5,58
